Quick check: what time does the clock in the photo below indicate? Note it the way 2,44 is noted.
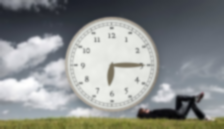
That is 6,15
